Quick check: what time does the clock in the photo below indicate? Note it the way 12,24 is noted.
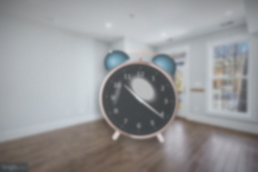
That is 10,21
